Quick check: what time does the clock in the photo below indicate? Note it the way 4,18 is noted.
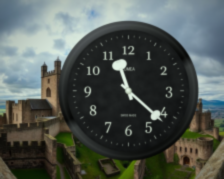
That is 11,22
